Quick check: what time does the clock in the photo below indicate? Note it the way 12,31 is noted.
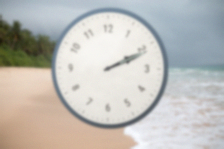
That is 2,11
